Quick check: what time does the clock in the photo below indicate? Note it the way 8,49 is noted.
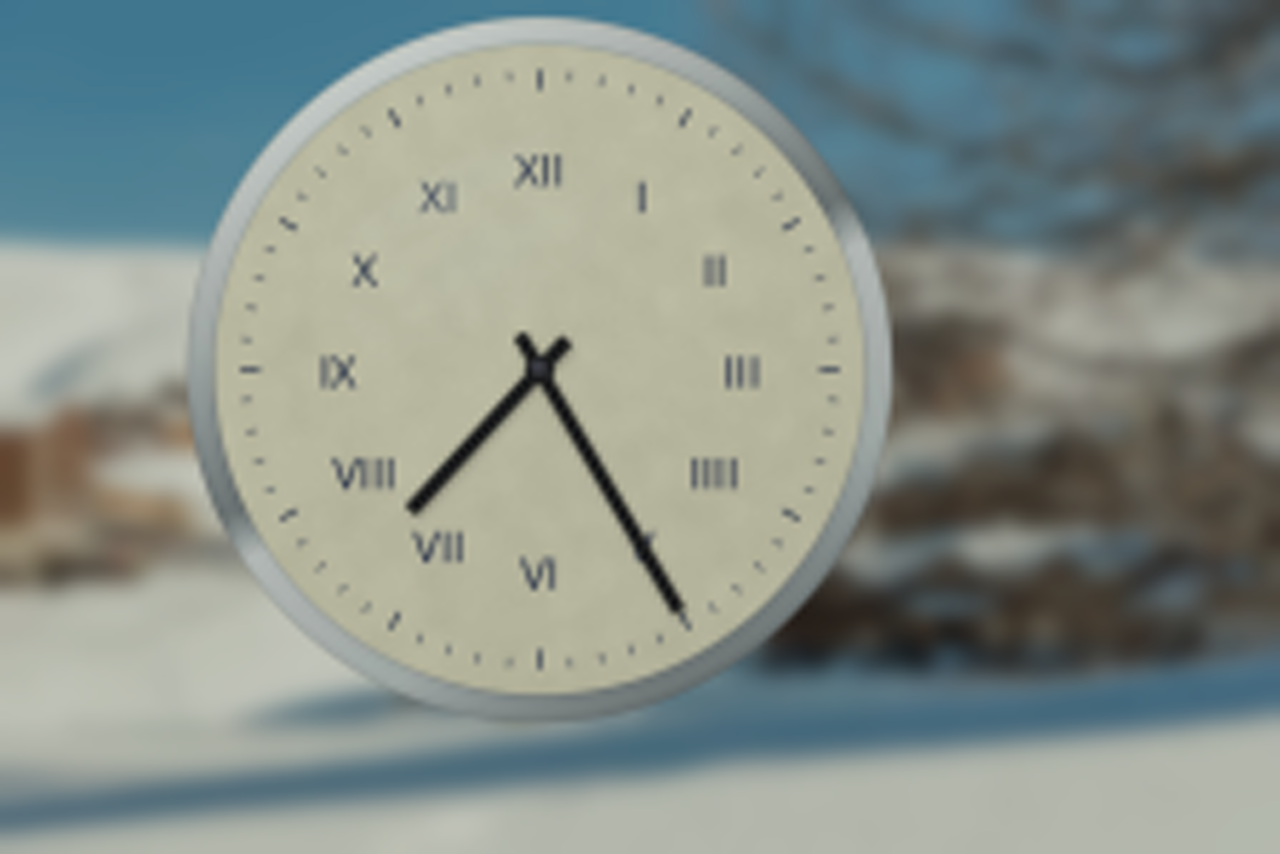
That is 7,25
